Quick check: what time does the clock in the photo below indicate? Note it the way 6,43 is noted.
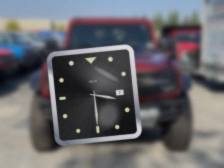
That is 3,30
